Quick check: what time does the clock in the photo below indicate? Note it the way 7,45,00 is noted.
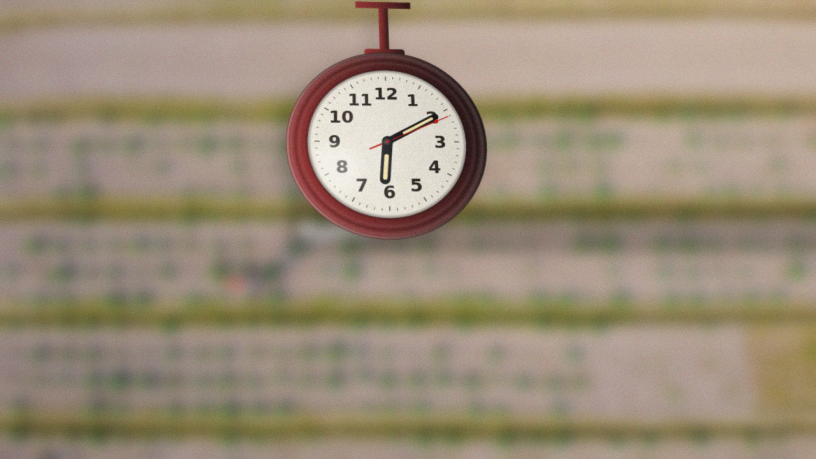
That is 6,10,11
